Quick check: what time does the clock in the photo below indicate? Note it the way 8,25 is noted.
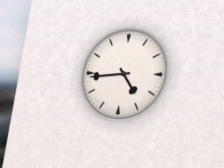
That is 4,44
